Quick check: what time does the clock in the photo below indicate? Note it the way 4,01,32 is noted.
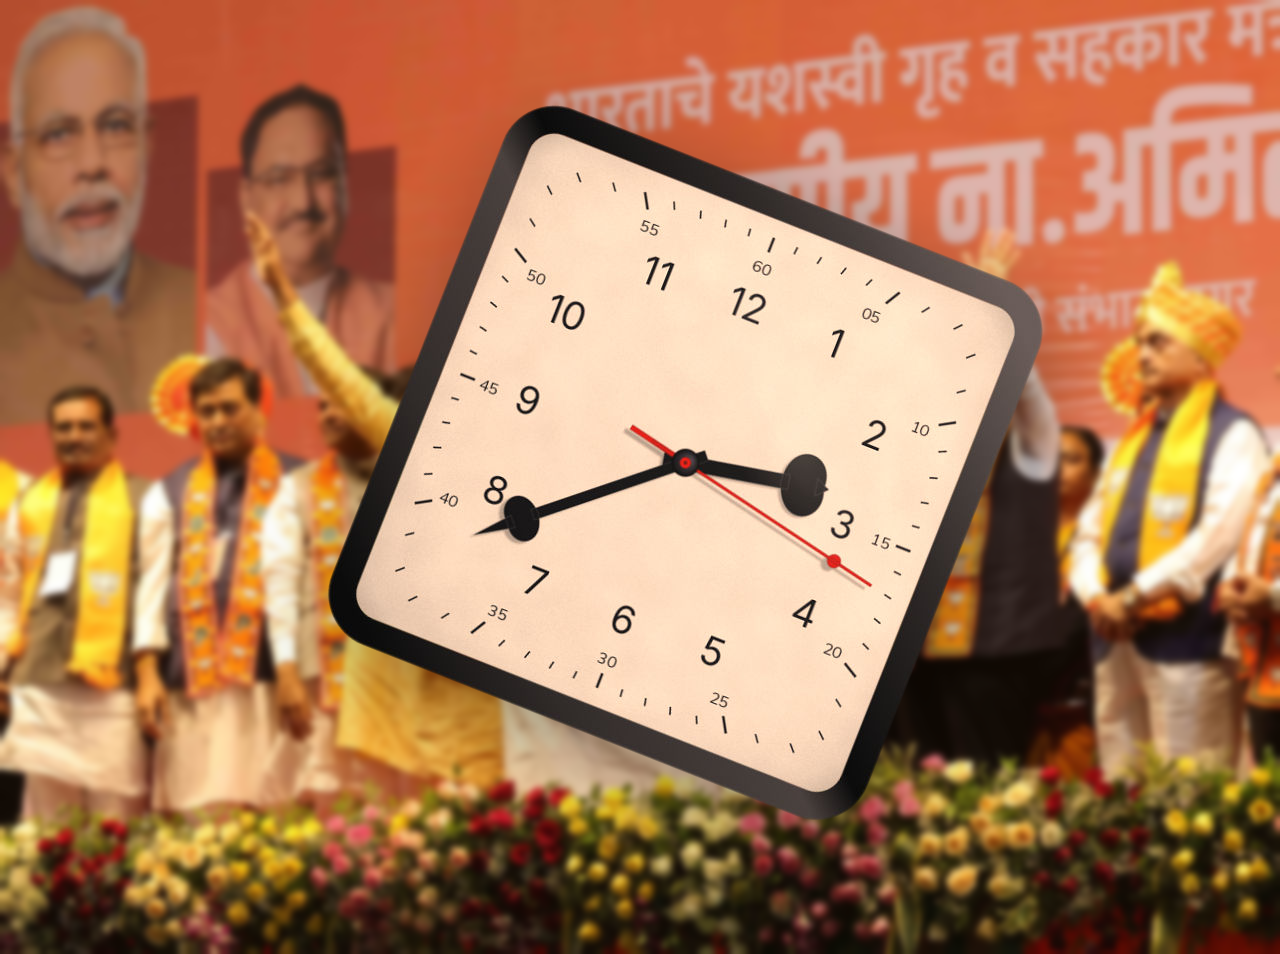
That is 2,38,17
